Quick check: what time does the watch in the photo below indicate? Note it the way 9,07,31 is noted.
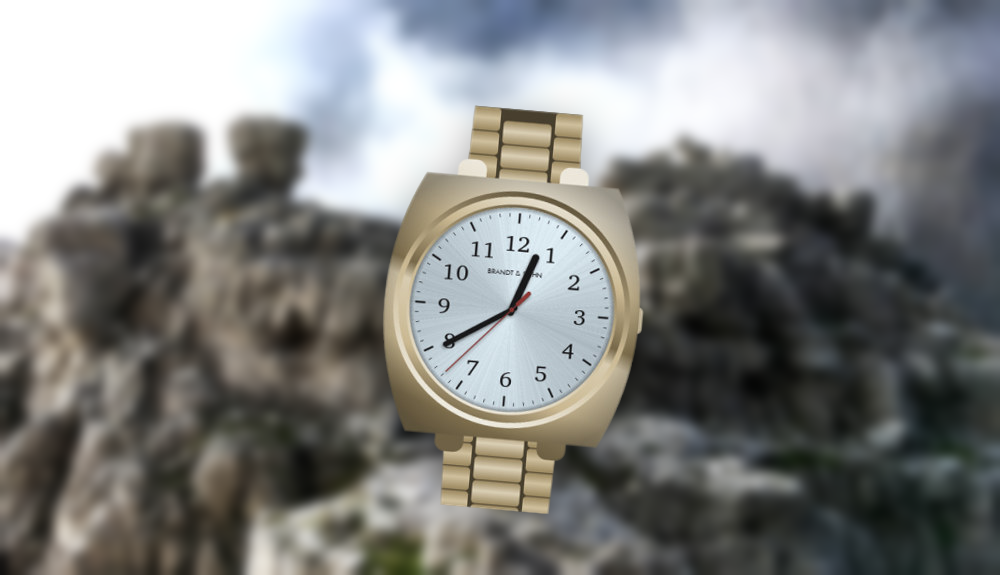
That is 12,39,37
